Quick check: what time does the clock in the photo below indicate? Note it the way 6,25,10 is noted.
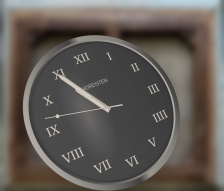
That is 10,54,47
